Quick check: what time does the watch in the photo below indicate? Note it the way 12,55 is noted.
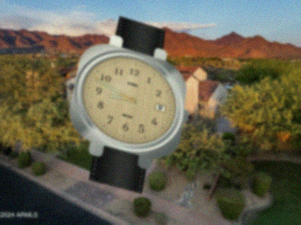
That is 8,48
